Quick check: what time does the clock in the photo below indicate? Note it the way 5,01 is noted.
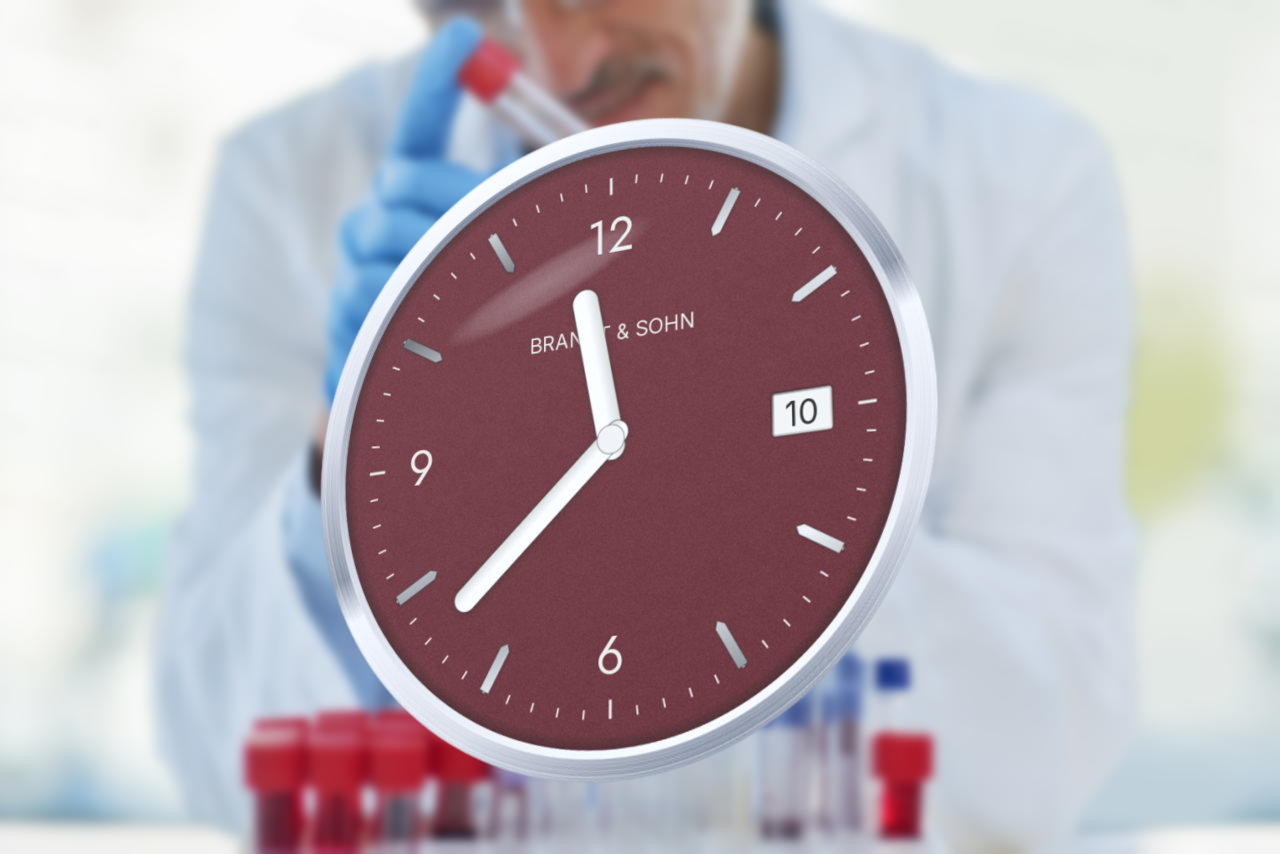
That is 11,38
